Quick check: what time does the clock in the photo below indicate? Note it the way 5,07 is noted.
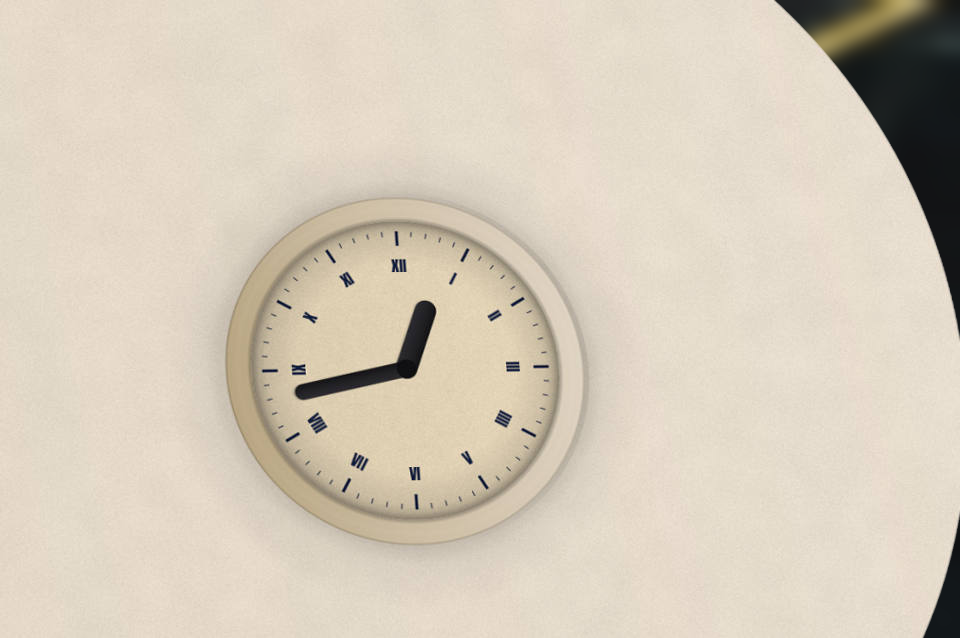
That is 12,43
